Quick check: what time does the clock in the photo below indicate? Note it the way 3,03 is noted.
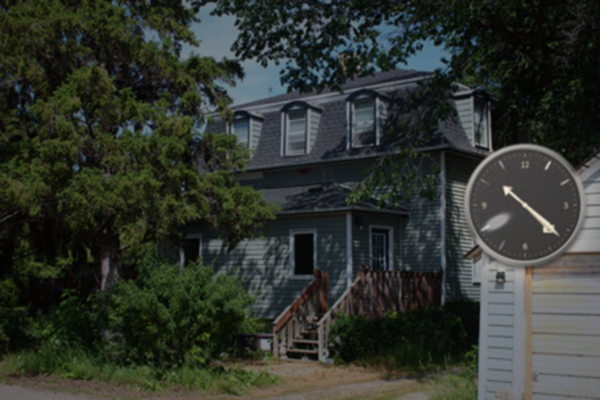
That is 10,22
